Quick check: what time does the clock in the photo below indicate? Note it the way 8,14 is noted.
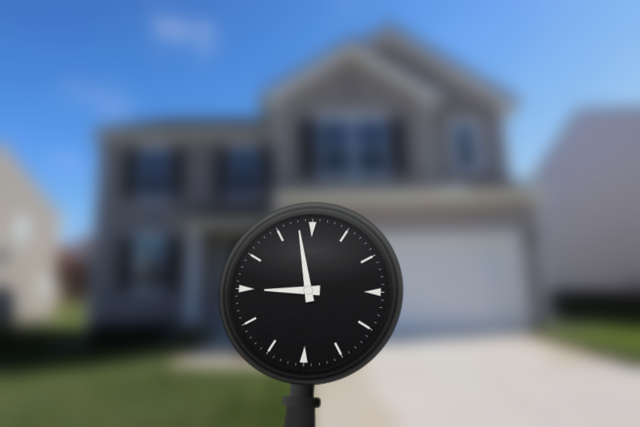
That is 8,58
